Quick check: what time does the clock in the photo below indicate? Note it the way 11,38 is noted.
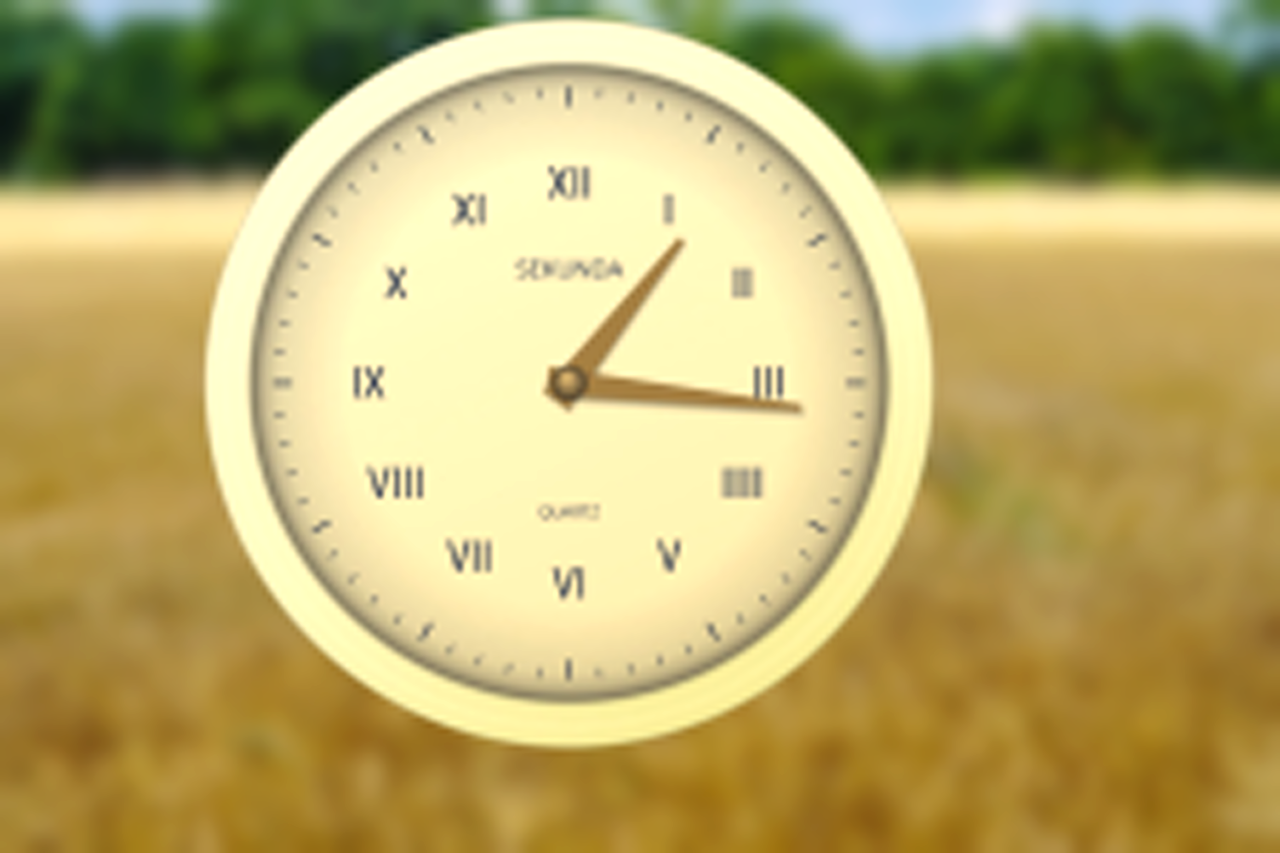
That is 1,16
